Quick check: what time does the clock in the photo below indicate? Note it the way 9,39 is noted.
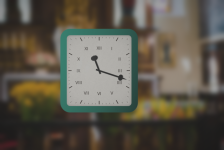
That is 11,18
